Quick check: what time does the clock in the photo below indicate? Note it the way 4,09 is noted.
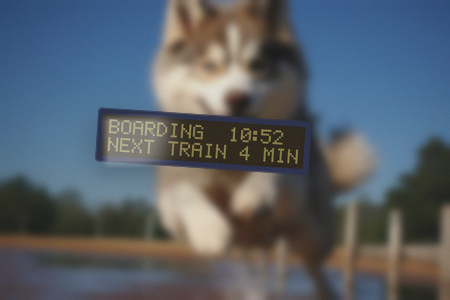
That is 10,52
